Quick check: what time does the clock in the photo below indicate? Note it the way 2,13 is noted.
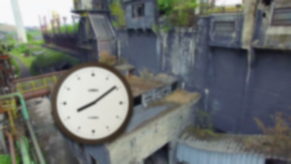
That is 8,09
